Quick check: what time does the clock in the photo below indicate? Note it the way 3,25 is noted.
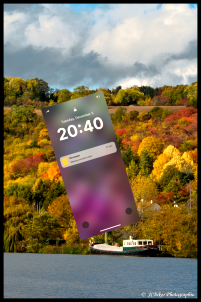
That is 20,40
